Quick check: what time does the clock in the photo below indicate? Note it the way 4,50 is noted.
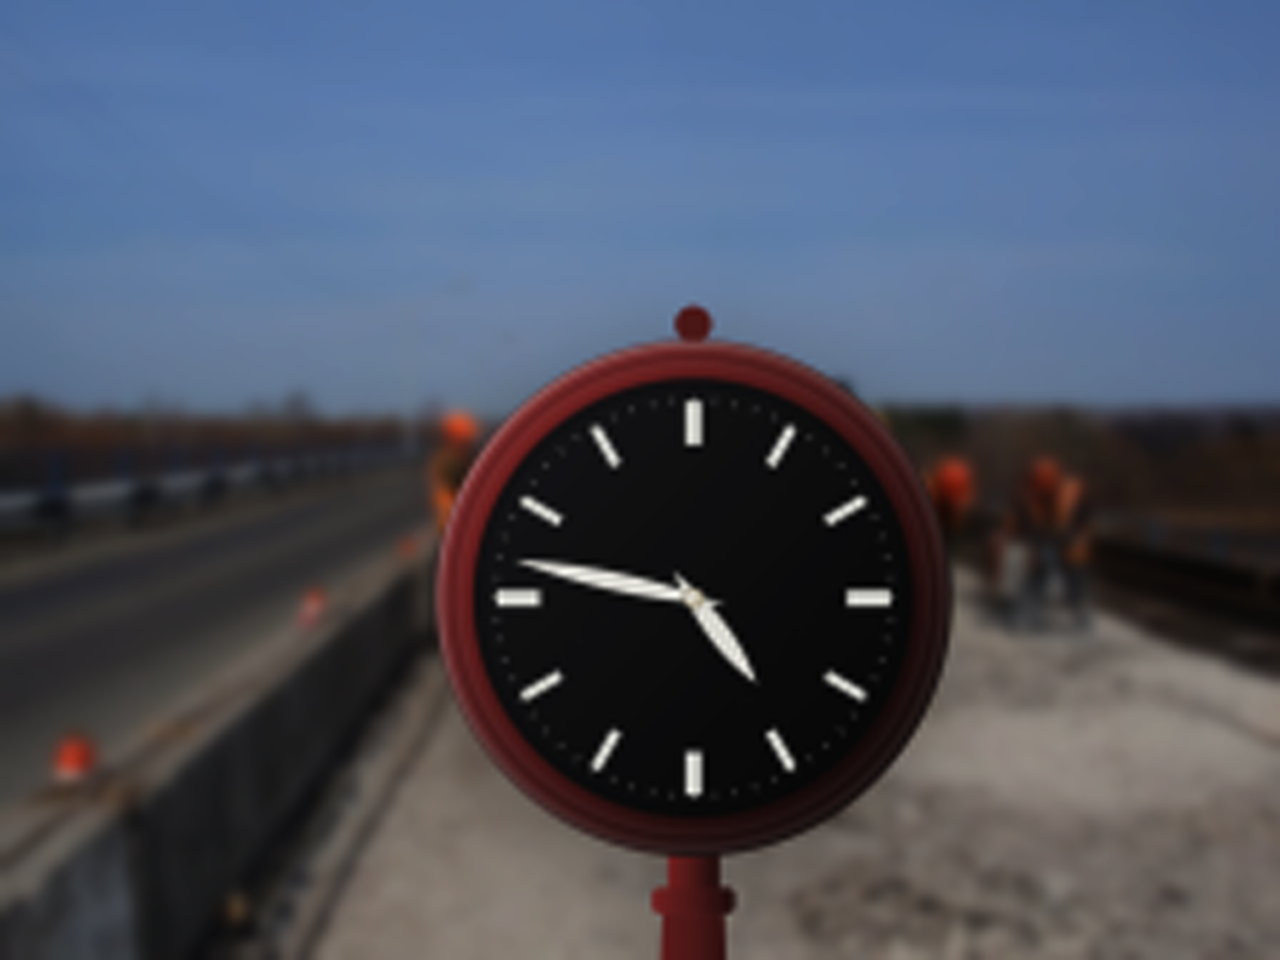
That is 4,47
